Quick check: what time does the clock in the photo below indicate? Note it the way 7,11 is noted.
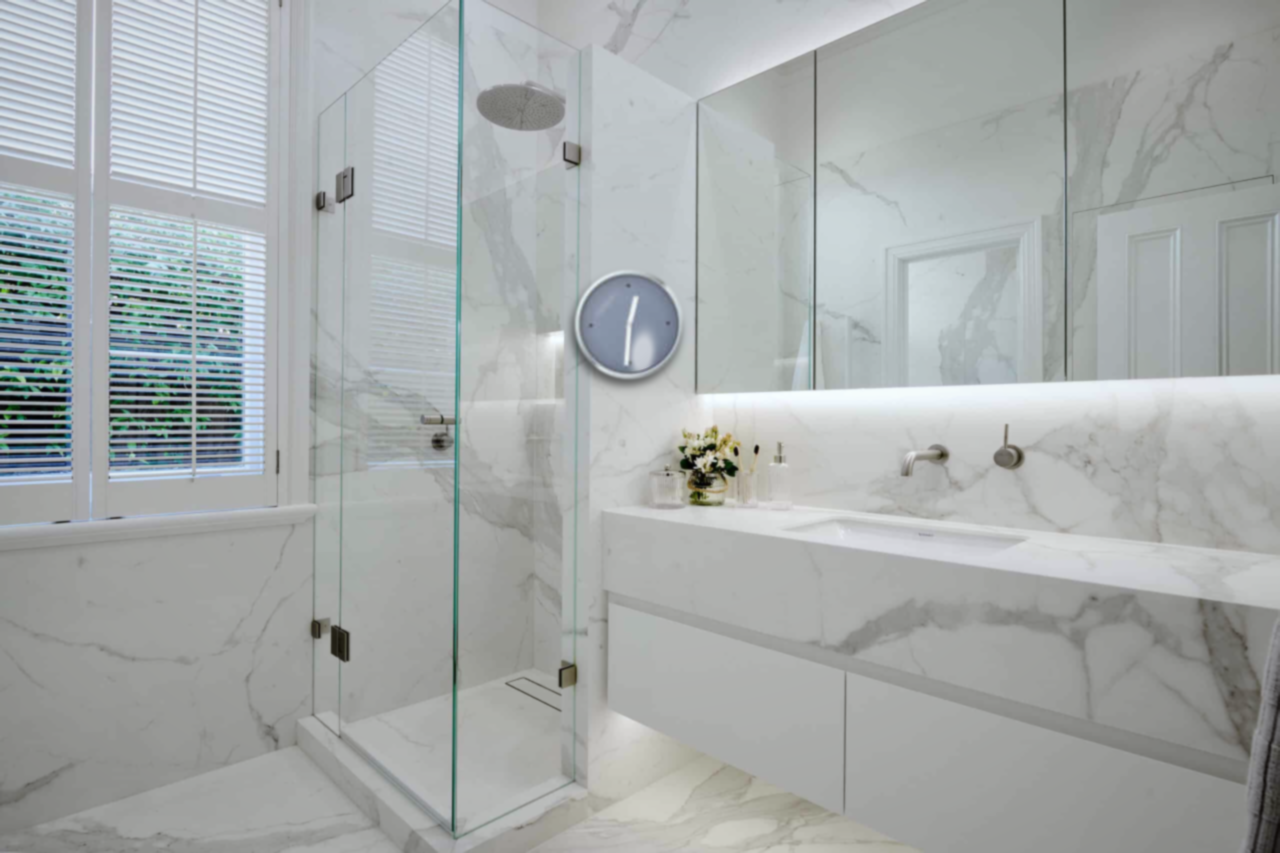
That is 12,31
